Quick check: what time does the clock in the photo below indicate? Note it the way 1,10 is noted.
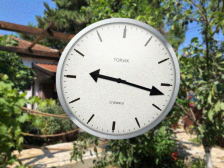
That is 9,17
